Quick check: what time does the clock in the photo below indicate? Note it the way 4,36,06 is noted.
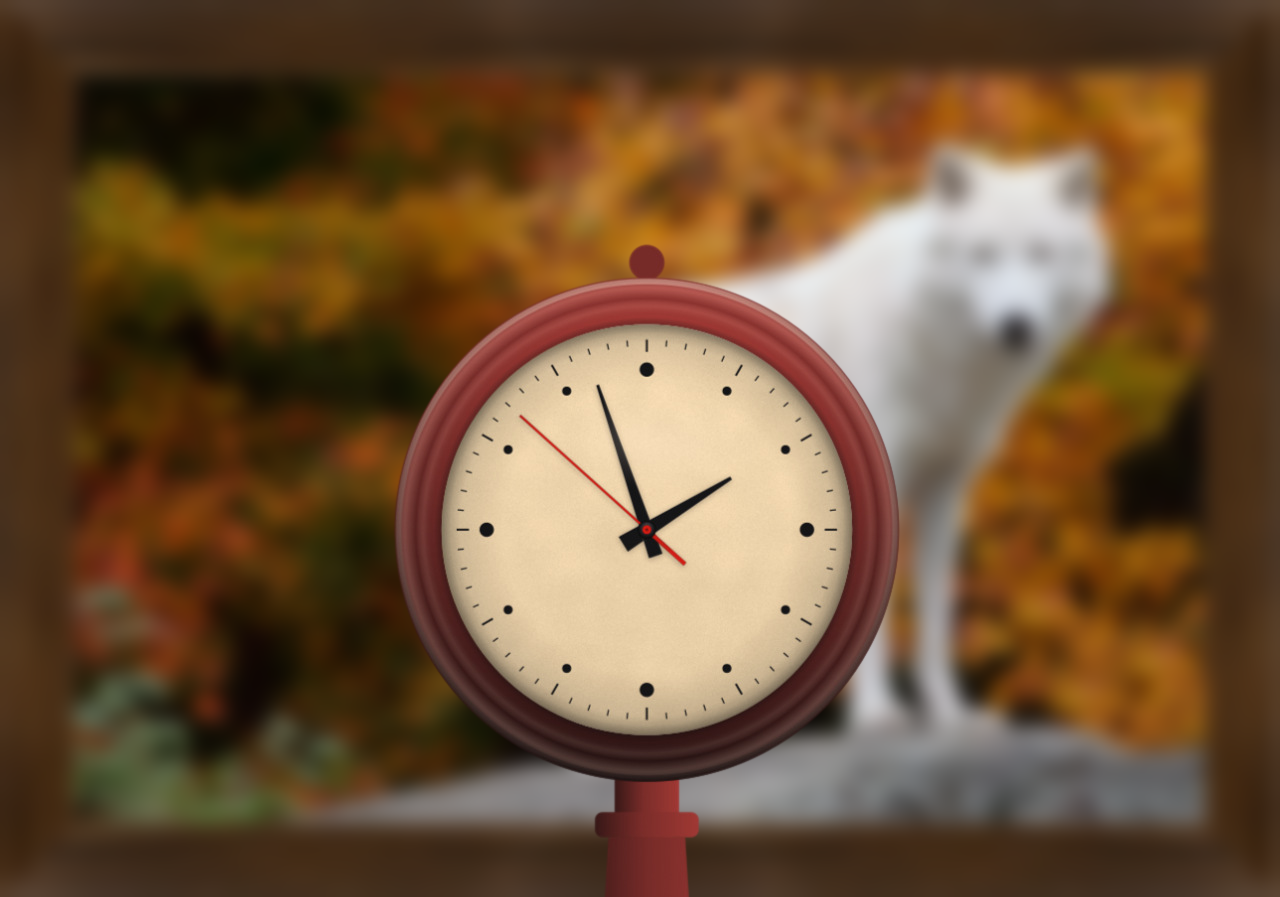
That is 1,56,52
